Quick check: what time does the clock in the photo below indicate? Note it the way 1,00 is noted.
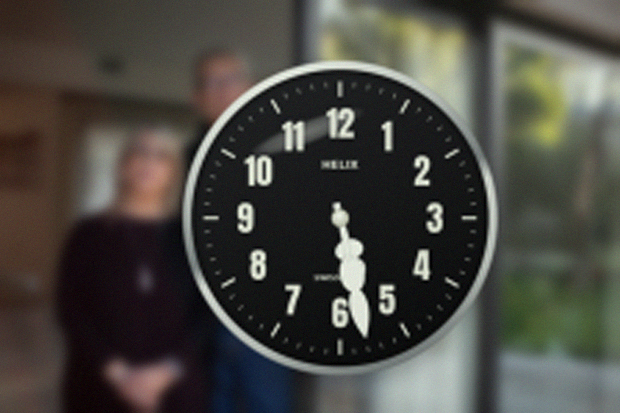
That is 5,28
